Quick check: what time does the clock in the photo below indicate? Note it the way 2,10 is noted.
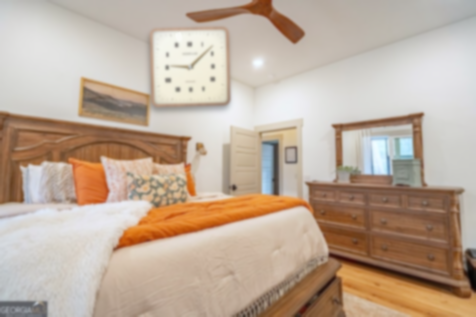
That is 9,08
